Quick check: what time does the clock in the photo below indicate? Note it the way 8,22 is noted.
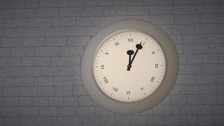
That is 12,04
